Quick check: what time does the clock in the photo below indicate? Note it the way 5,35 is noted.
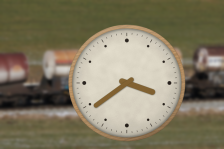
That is 3,39
